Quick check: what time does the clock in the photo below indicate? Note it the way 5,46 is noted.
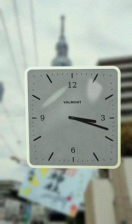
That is 3,18
